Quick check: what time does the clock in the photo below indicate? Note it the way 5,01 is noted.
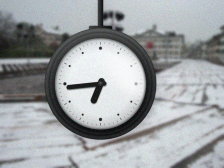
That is 6,44
